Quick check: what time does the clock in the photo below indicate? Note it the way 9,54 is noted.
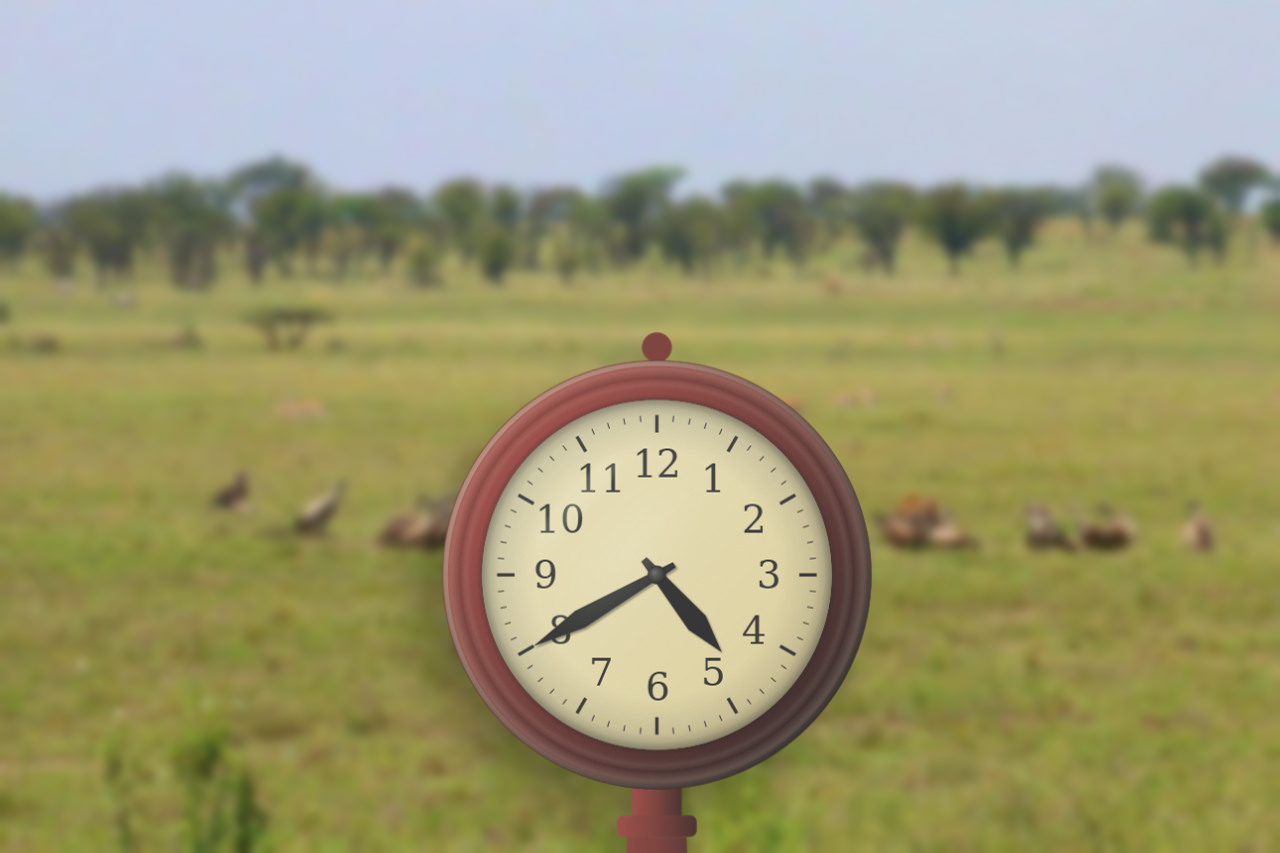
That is 4,40
